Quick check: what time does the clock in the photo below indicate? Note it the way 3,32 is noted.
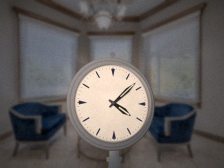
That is 4,08
